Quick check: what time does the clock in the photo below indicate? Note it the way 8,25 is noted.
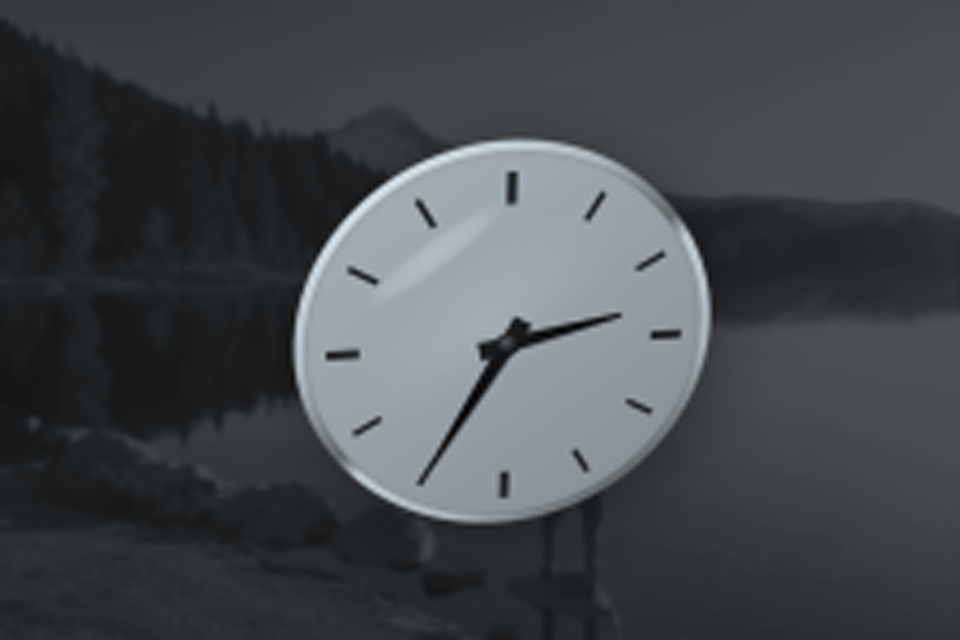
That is 2,35
